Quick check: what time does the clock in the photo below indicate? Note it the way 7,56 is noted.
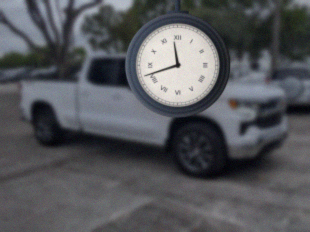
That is 11,42
